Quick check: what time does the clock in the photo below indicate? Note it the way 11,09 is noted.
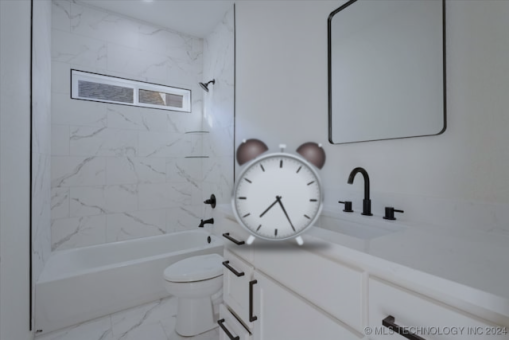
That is 7,25
